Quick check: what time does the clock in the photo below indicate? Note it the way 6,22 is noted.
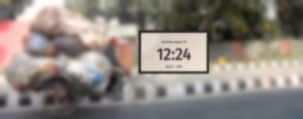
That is 12,24
